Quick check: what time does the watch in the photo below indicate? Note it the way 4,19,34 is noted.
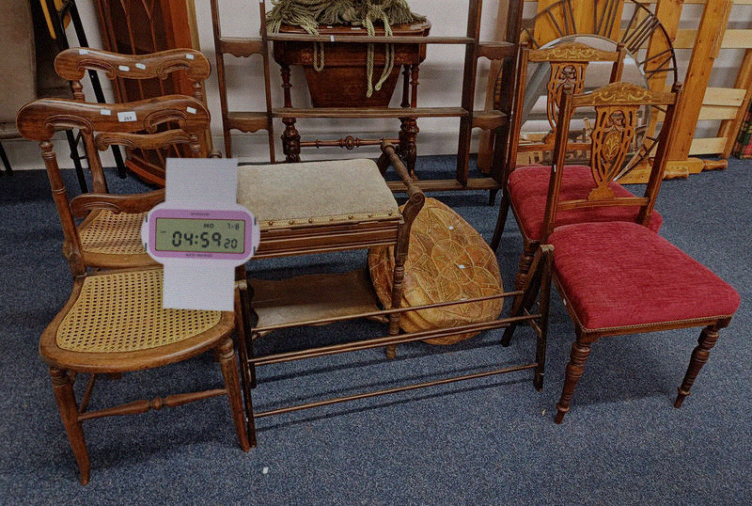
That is 4,59,20
